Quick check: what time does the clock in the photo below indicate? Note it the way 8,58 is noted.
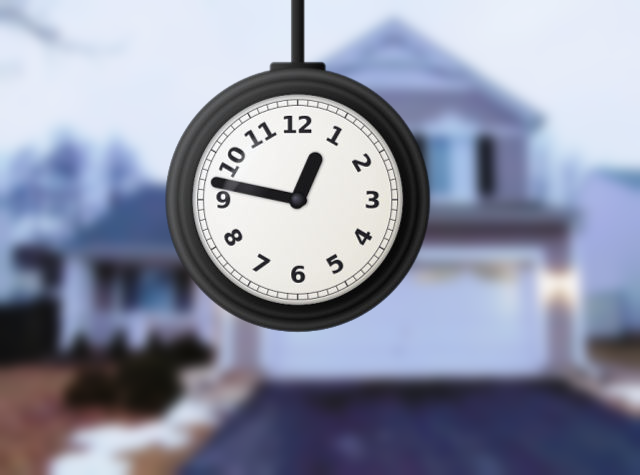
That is 12,47
